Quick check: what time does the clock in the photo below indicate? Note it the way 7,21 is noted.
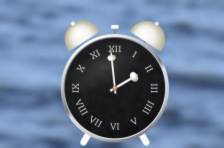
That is 1,59
